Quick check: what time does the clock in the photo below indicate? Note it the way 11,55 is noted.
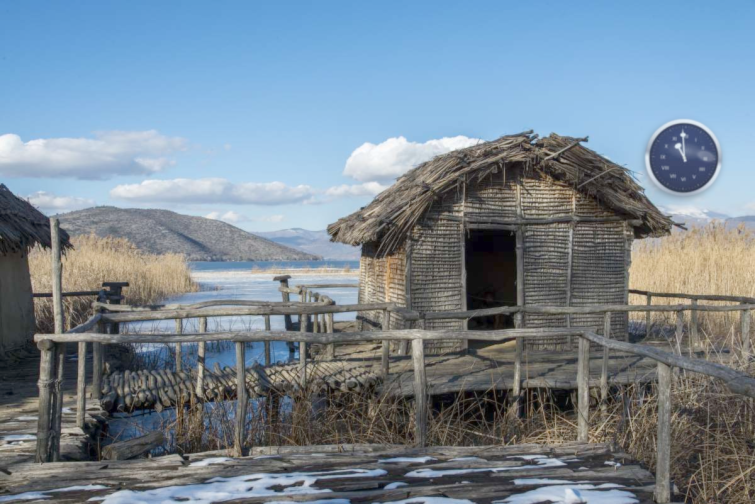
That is 10,59
